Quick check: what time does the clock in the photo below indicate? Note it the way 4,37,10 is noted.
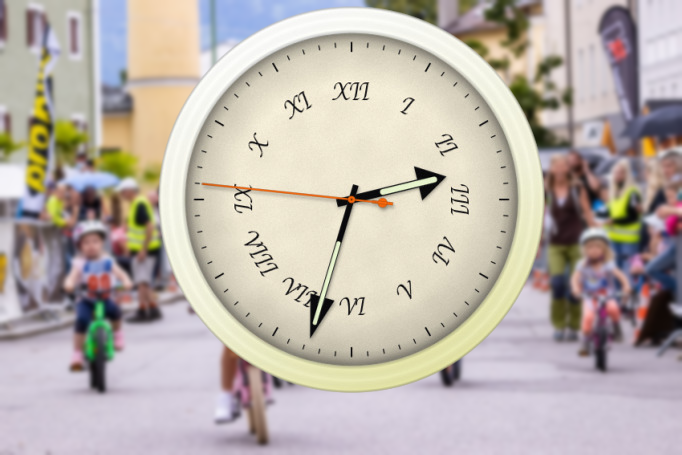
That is 2,32,46
